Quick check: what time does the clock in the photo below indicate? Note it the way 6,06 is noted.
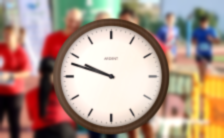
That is 9,48
